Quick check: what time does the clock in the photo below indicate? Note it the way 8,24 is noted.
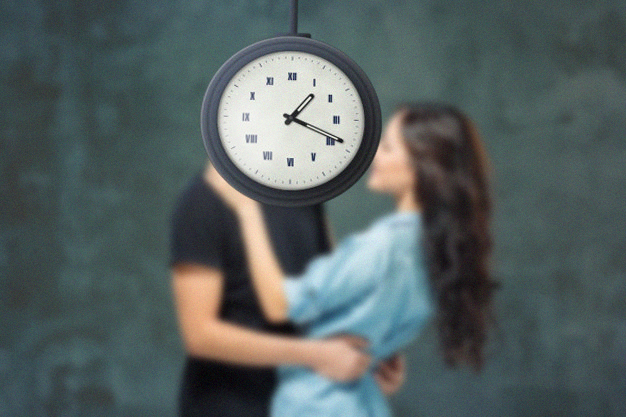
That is 1,19
